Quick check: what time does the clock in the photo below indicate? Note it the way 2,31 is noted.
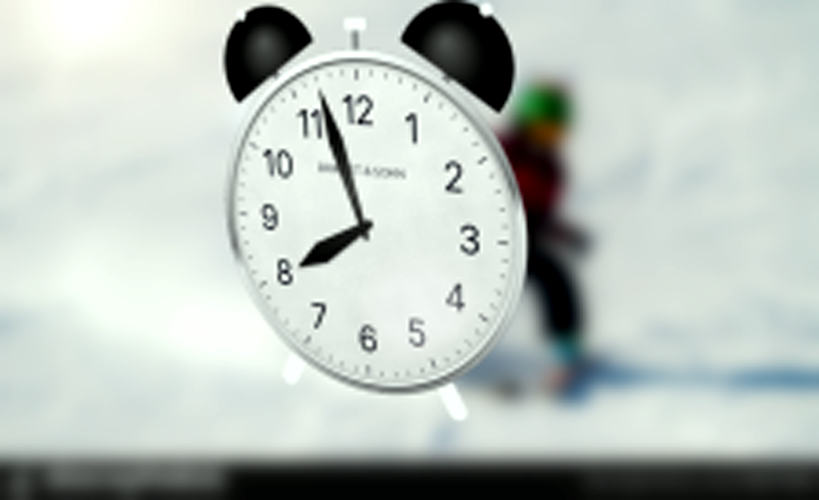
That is 7,57
